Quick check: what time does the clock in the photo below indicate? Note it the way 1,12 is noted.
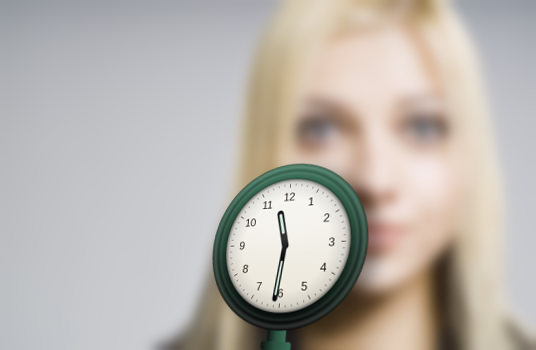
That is 11,31
